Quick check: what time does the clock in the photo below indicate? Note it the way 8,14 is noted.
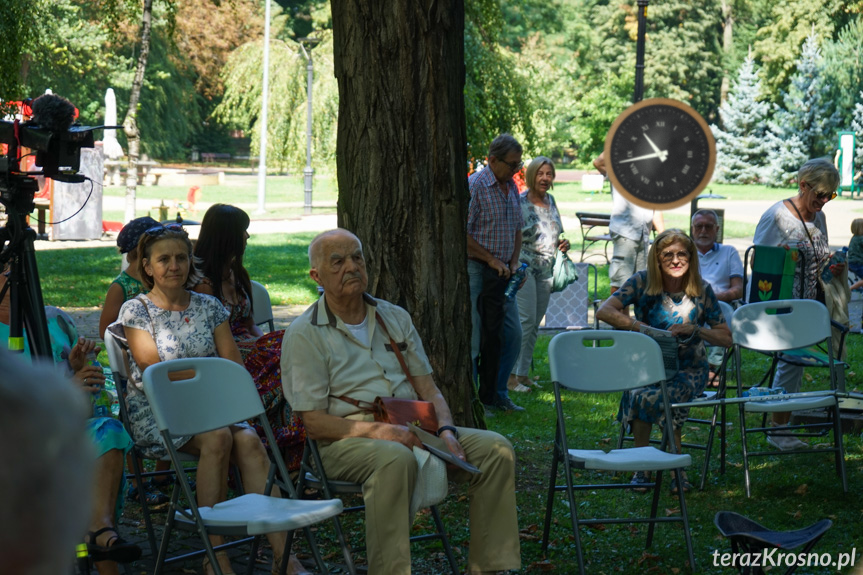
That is 10,43
